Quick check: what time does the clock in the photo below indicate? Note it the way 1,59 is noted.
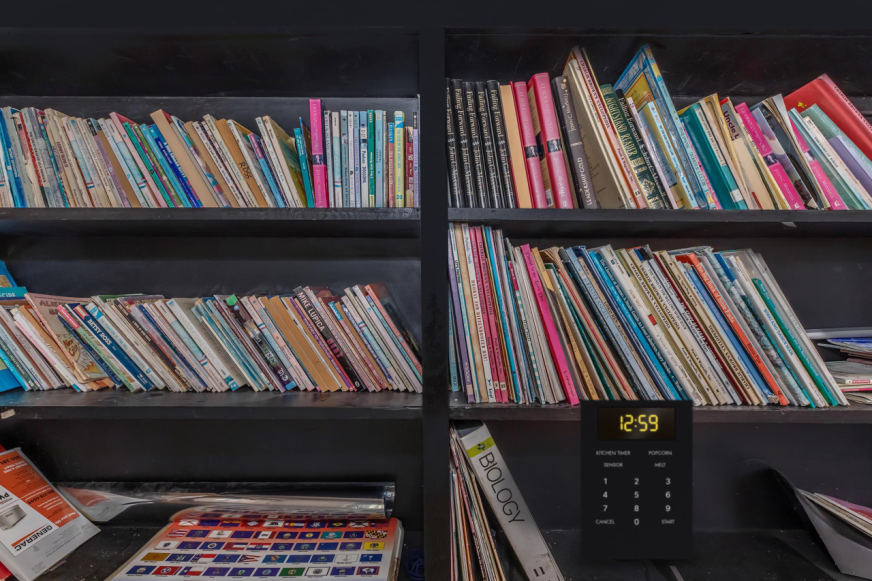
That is 12,59
